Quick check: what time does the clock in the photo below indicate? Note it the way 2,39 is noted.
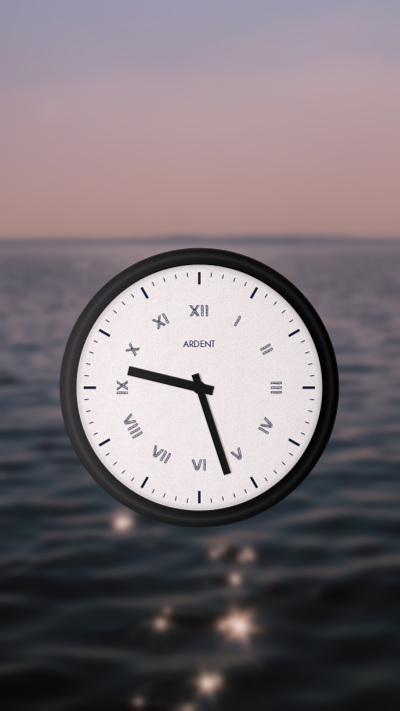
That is 9,27
